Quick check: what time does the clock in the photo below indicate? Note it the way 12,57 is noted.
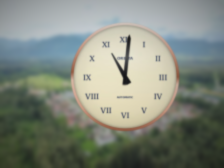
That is 11,01
